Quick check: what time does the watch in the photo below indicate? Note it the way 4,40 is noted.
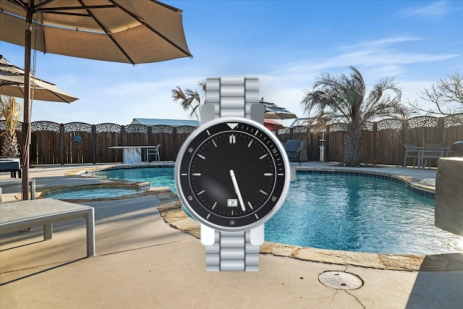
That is 5,27
